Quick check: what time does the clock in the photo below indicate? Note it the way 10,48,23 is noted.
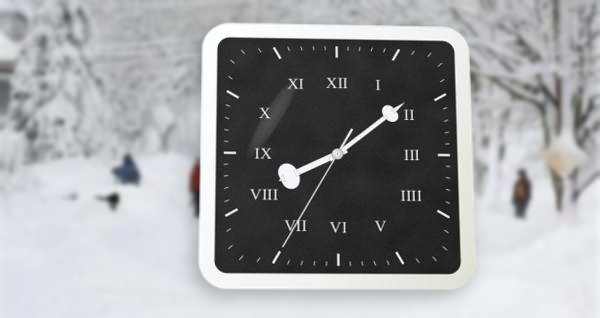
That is 8,08,35
